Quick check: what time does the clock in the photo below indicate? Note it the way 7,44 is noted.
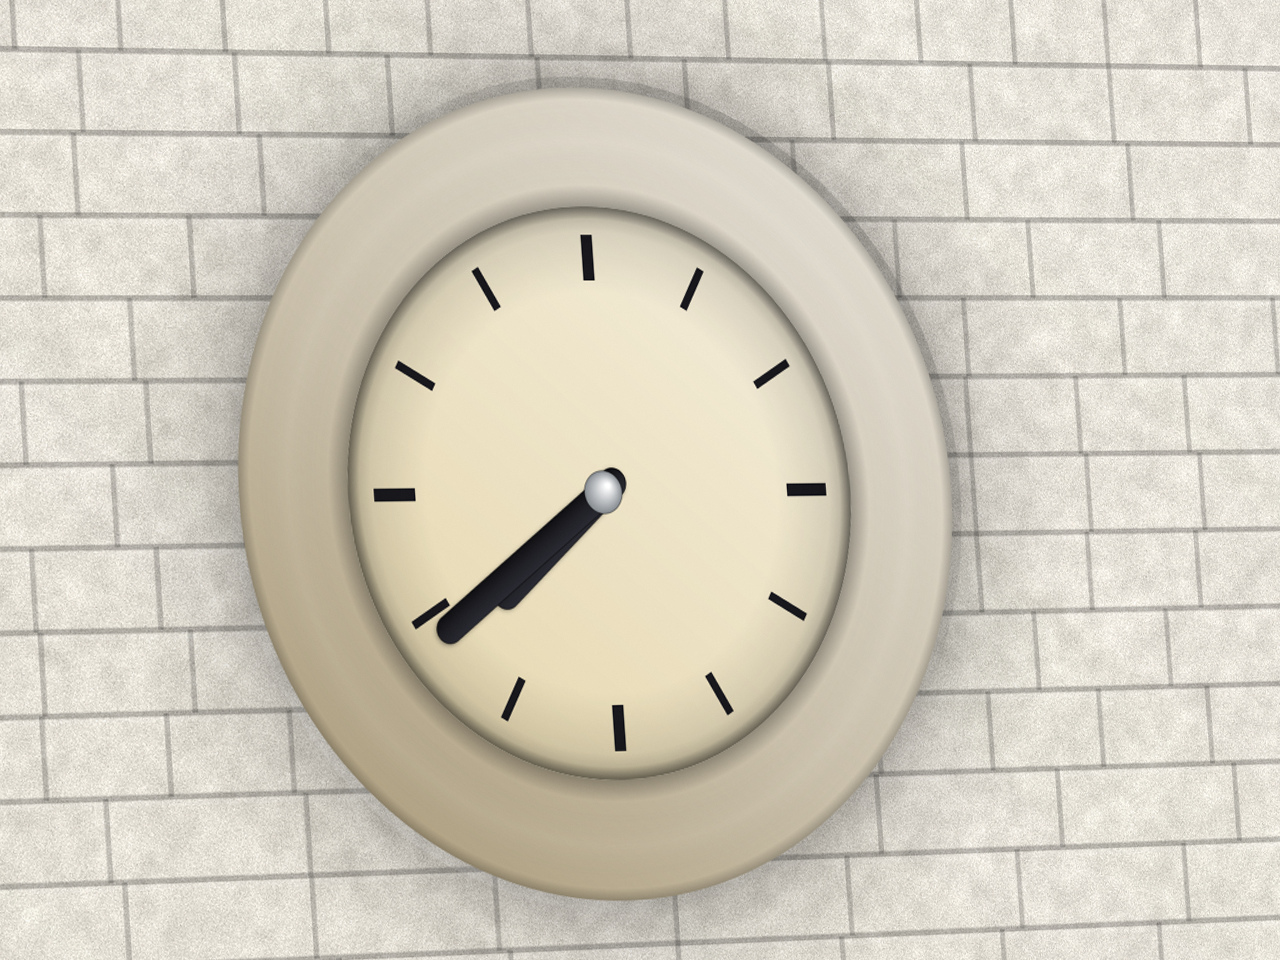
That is 7,39
